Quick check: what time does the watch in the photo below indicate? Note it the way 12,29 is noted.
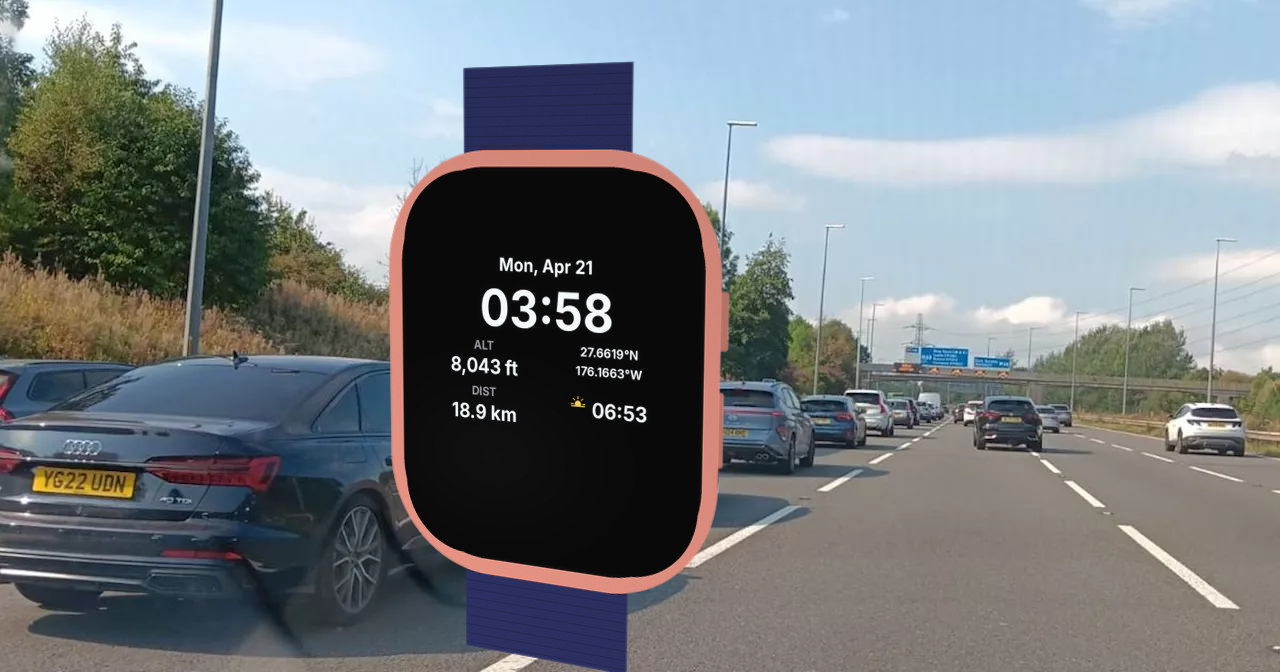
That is 3,58
